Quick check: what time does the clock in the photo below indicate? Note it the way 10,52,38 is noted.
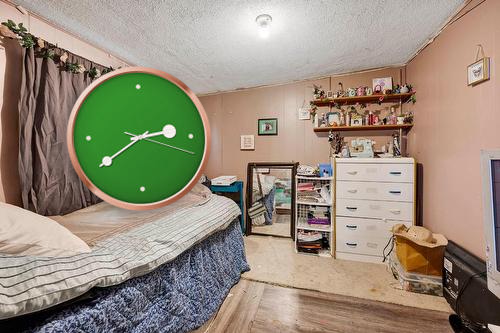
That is 2,39,18
